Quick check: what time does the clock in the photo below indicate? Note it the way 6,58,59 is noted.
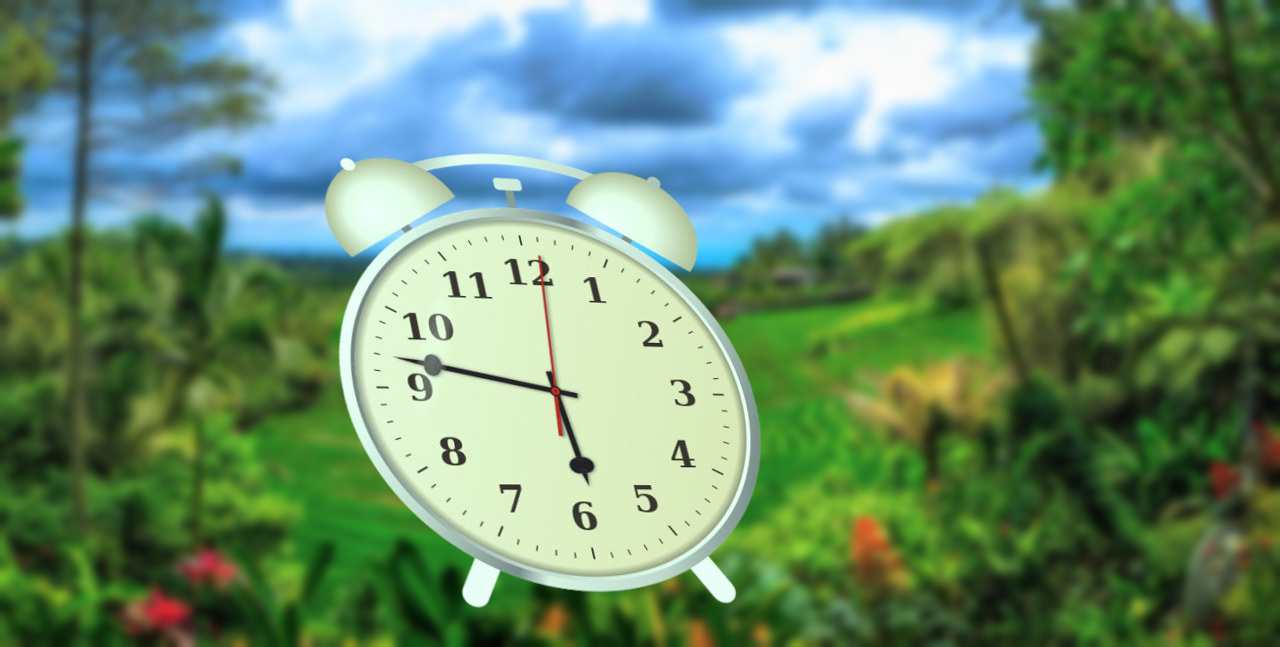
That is 5,47,01
